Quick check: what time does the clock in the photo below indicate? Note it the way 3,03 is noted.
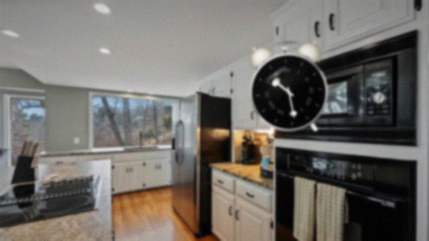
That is 10,29
